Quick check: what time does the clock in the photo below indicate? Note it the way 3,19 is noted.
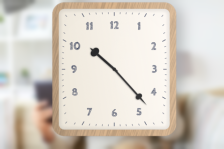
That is 10,23
